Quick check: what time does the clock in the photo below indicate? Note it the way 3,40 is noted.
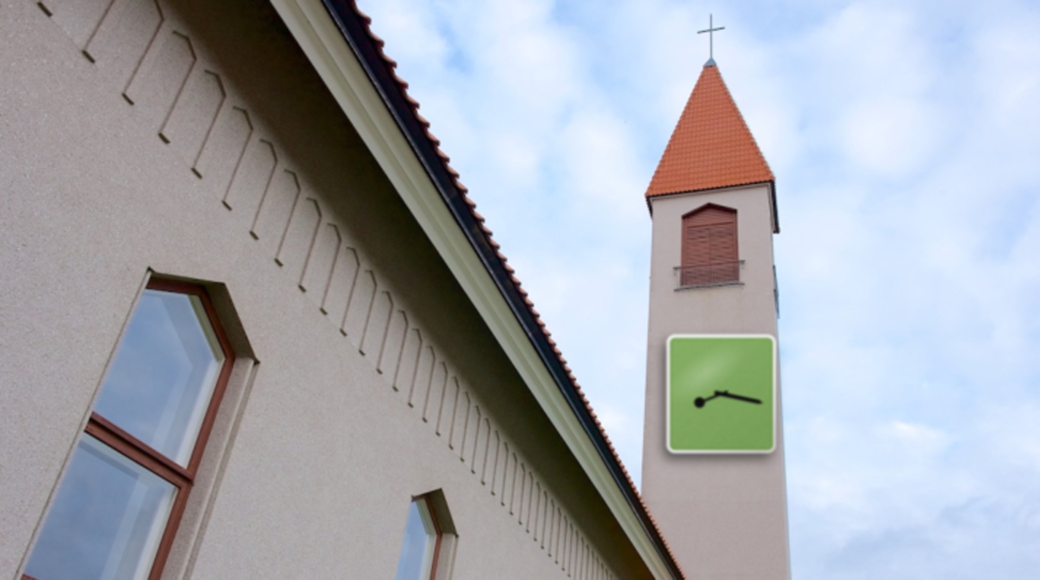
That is 8,17
